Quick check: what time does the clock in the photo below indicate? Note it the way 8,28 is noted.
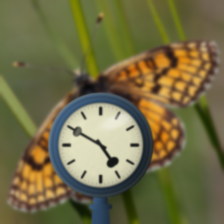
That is 4,50
